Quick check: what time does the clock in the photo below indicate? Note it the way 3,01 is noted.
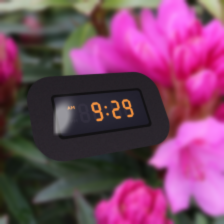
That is 9,29
